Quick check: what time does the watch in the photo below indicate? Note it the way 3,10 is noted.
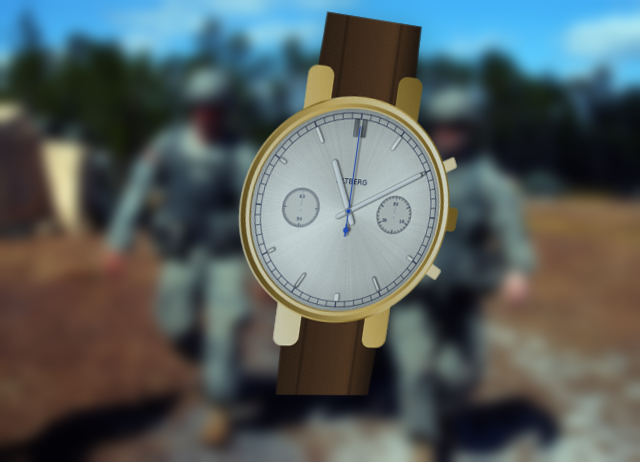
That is 11,10
